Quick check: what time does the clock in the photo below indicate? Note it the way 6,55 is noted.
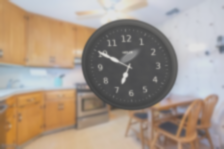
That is 6,50
